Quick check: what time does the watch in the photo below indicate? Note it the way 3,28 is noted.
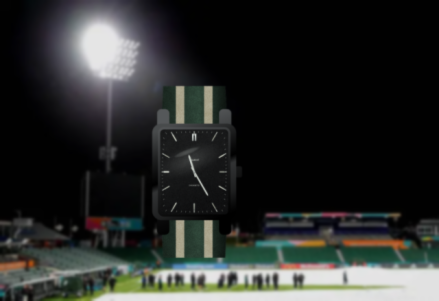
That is 11,25
